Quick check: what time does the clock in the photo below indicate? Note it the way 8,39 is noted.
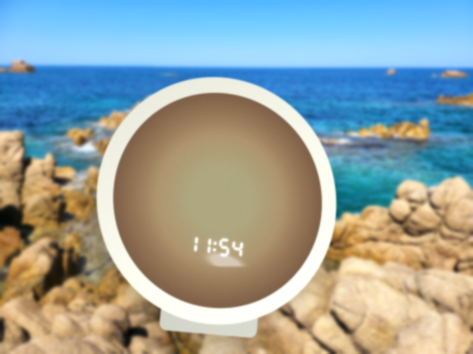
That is 11,54
